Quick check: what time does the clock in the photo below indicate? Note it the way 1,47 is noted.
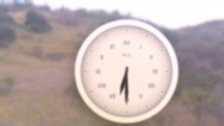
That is 6,30
